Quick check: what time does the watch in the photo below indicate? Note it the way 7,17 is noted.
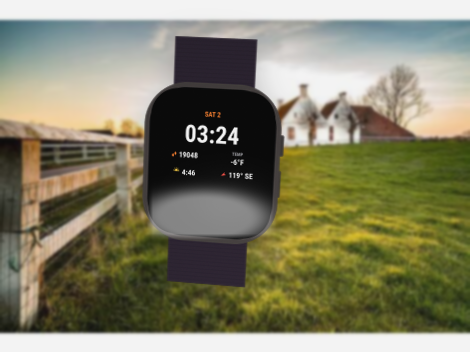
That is 3,24
